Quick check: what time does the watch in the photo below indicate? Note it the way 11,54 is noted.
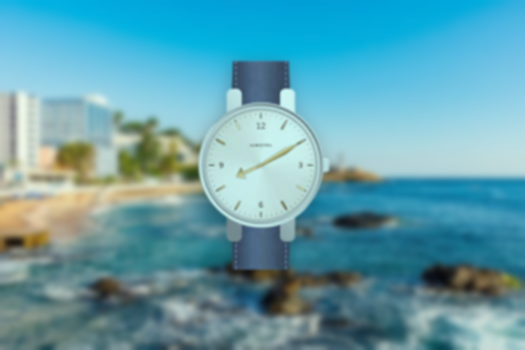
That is 8,10
